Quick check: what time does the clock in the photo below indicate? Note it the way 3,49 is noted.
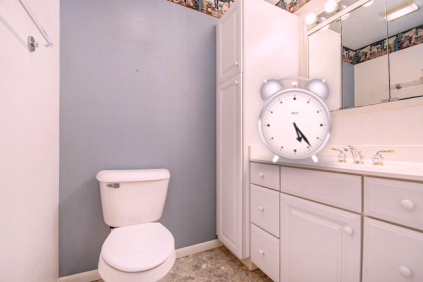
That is 5,24
